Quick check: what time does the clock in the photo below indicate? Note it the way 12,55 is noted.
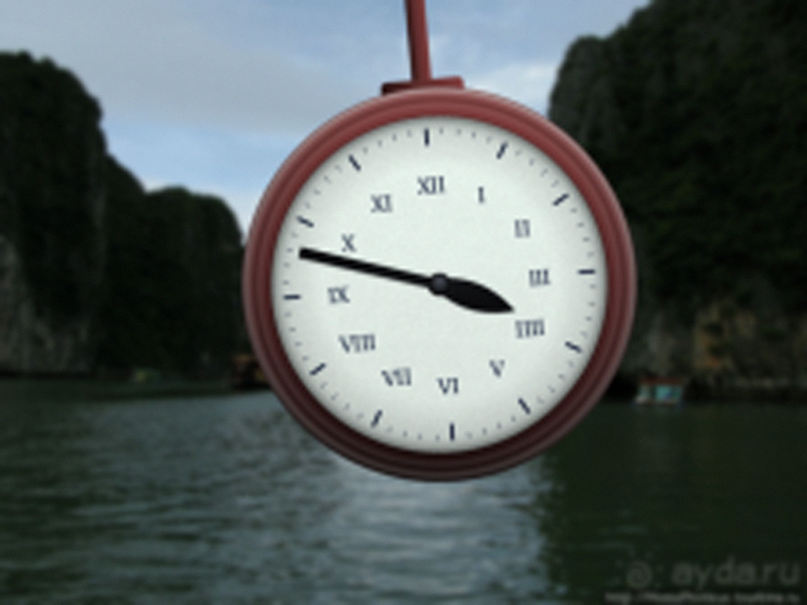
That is 3,48
